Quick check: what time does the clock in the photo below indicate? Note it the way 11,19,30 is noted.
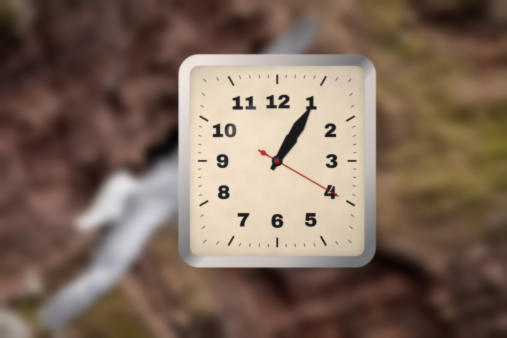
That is 1,05,20
